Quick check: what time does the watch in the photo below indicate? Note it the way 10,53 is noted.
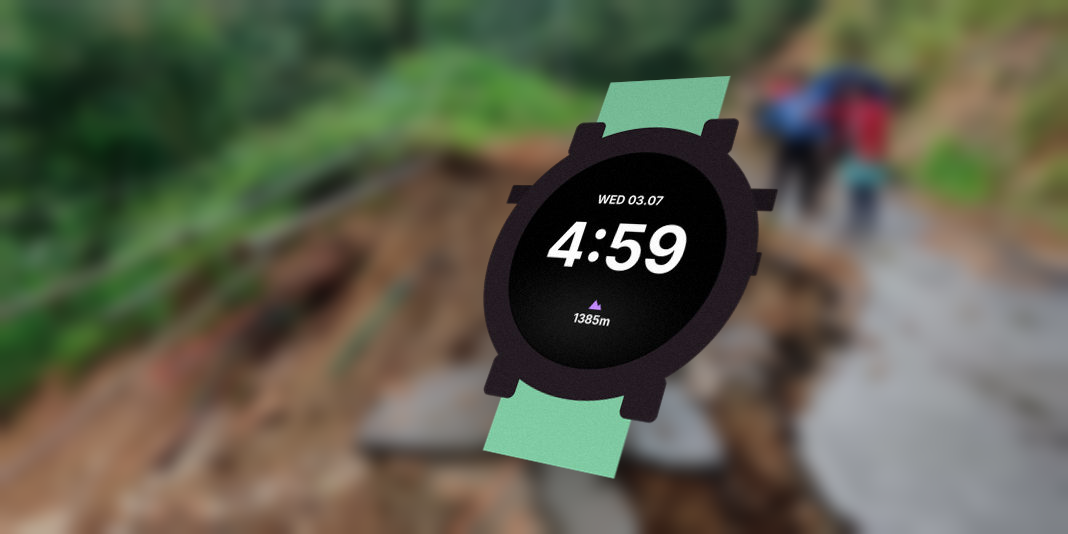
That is 4,59
